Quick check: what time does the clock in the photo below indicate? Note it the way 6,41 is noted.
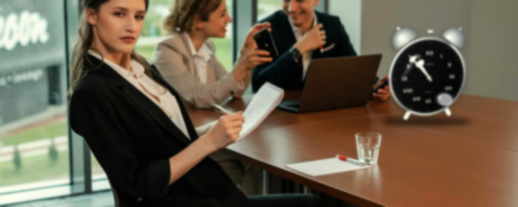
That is 10,53
